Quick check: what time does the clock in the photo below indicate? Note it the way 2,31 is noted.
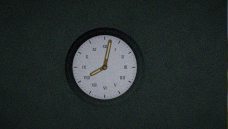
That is 8,02
